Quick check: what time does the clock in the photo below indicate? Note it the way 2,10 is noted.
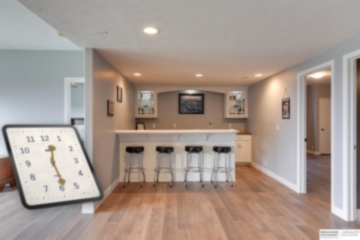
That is 12,29
